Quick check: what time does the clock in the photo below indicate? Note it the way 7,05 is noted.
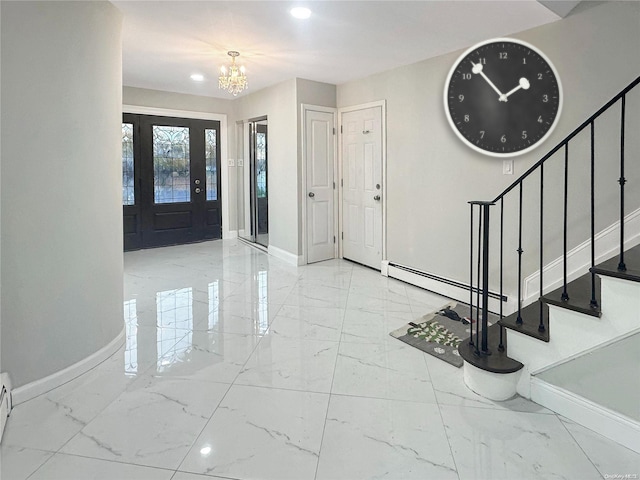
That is 1,53
